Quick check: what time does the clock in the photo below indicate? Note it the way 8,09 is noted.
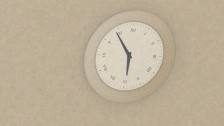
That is 5,54
